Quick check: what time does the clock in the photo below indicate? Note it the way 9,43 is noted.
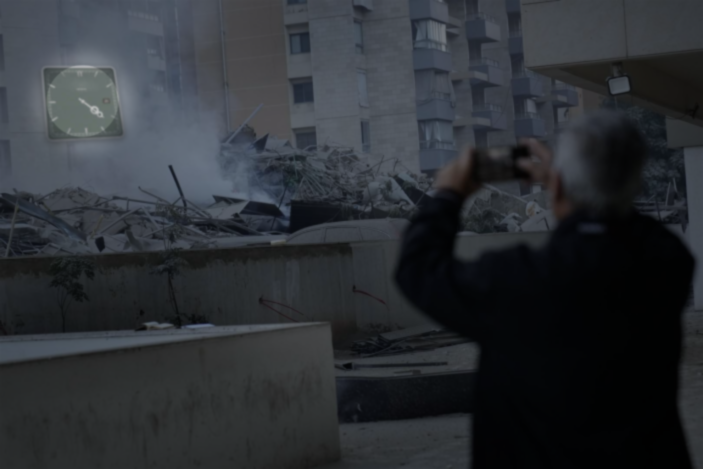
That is 4,22
